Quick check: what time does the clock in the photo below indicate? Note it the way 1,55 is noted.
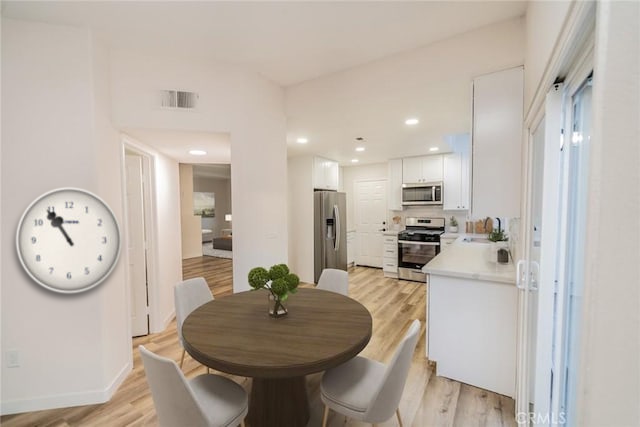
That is 10,54
